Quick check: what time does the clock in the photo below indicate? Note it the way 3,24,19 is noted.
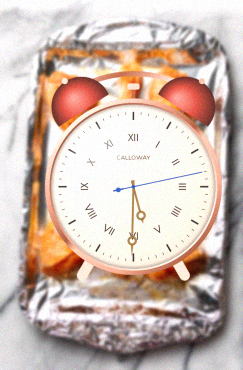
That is 5,30,13
